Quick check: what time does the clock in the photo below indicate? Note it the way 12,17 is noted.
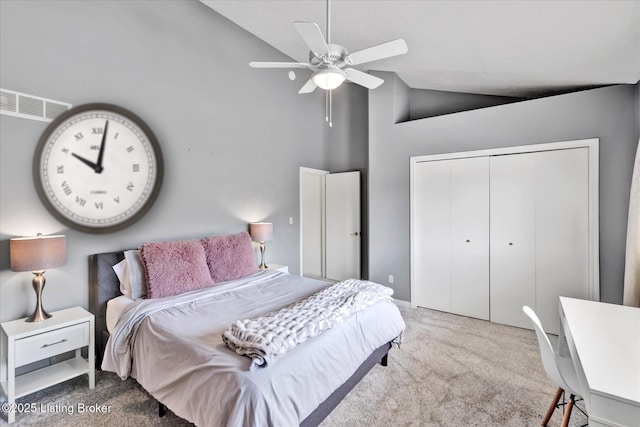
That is 10,02
